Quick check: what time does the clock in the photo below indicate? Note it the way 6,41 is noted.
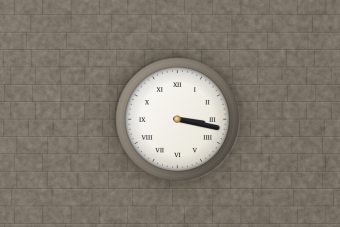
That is 3,17
